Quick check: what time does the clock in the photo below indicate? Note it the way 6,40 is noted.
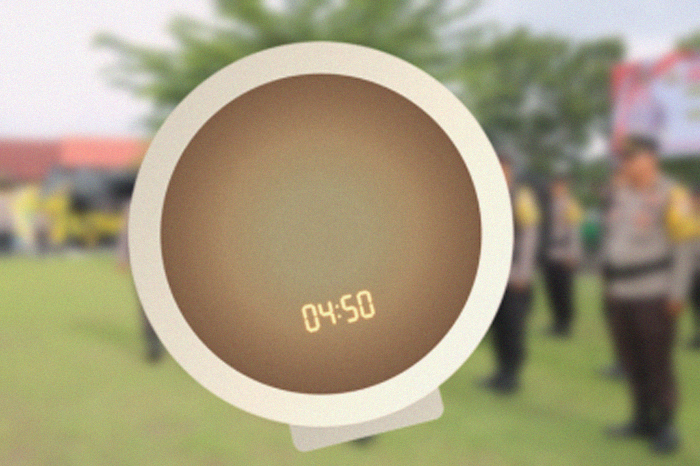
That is 4,50
